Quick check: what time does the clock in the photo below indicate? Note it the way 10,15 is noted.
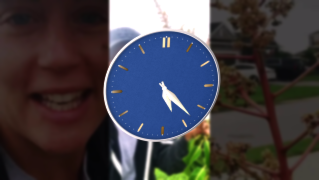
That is 5,23
